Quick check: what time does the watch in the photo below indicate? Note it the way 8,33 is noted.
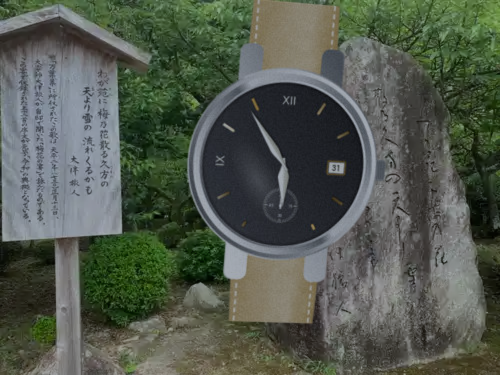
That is 5,54
